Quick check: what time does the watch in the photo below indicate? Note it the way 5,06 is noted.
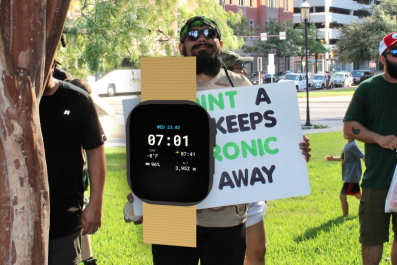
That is 7,01
